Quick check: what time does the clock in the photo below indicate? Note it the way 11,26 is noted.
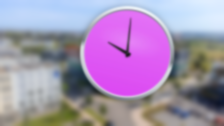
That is 10,01
